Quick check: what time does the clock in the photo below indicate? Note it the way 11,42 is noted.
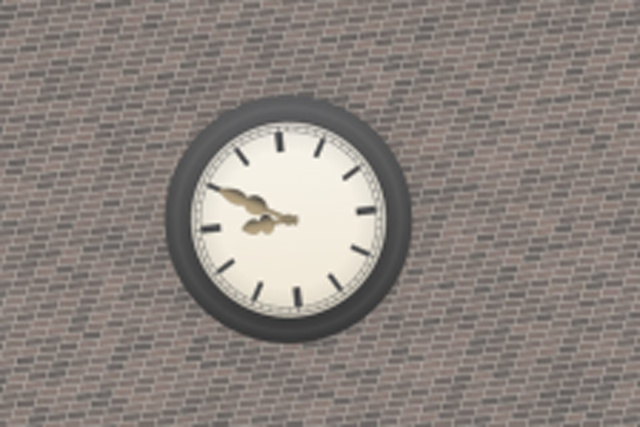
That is 8,50
